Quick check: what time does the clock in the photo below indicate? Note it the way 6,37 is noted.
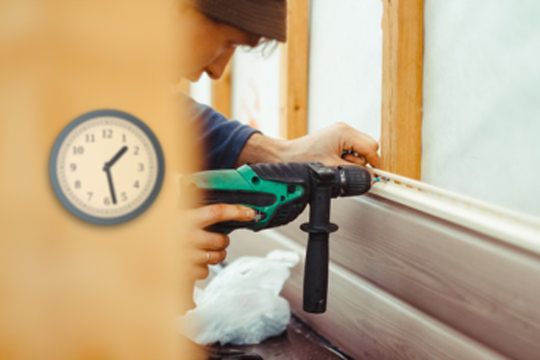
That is 1,28
